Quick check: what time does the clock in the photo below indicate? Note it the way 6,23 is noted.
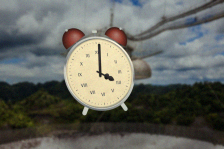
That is 4,01
